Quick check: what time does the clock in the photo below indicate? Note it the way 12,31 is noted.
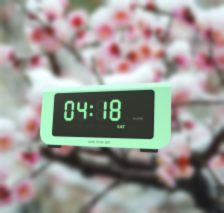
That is 4,18
